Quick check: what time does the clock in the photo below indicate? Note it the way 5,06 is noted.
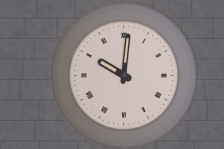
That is 10,01
